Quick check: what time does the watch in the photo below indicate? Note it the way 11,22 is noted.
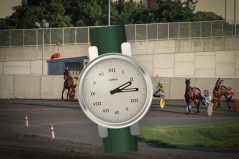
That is 2,15
